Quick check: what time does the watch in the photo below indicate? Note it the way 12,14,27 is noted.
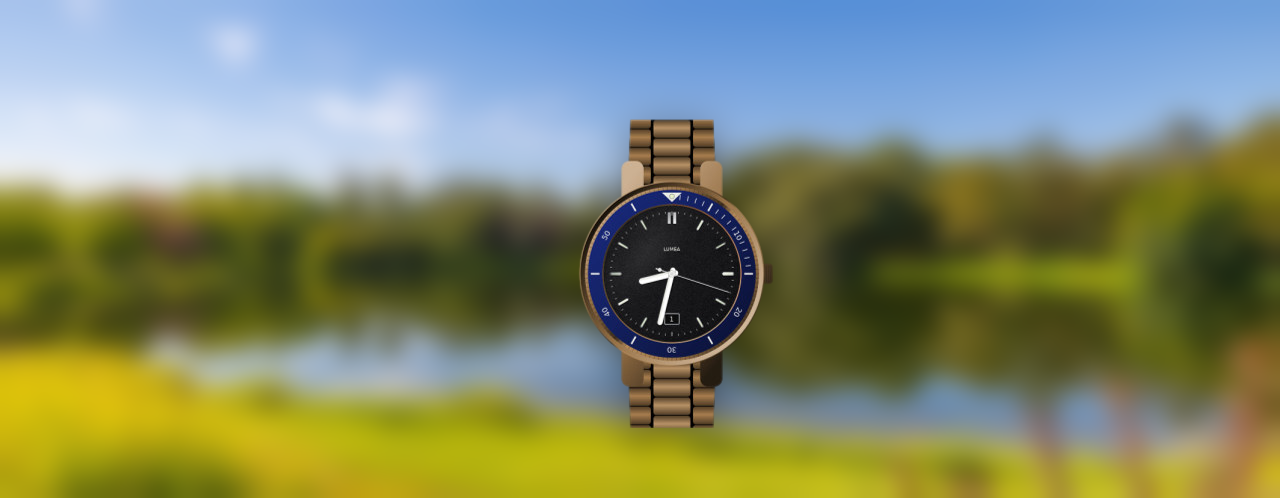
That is 8,32,18
